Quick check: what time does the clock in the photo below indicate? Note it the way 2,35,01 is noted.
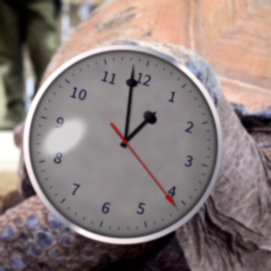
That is 12,58,21
